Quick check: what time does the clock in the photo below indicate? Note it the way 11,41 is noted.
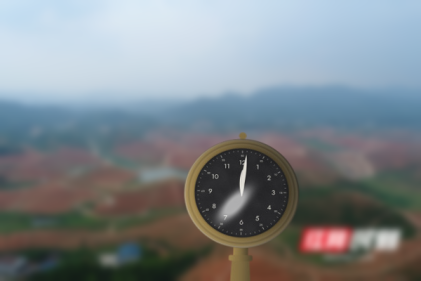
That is 12,01
